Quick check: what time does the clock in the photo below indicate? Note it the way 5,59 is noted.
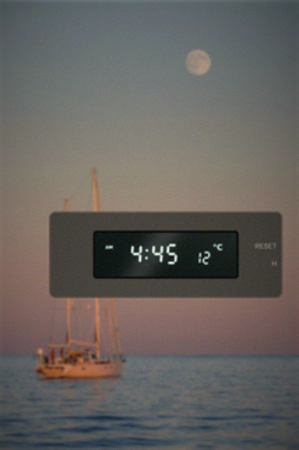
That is 4,45
